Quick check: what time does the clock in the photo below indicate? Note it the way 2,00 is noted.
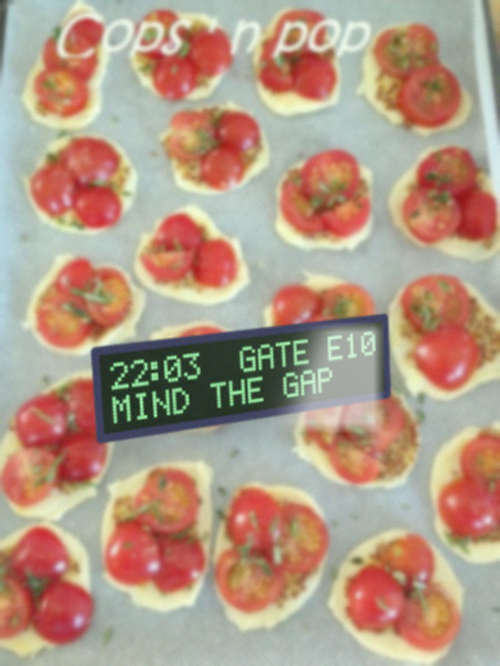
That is 22,03
